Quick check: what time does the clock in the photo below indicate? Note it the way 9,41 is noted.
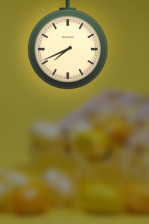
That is 7,41
